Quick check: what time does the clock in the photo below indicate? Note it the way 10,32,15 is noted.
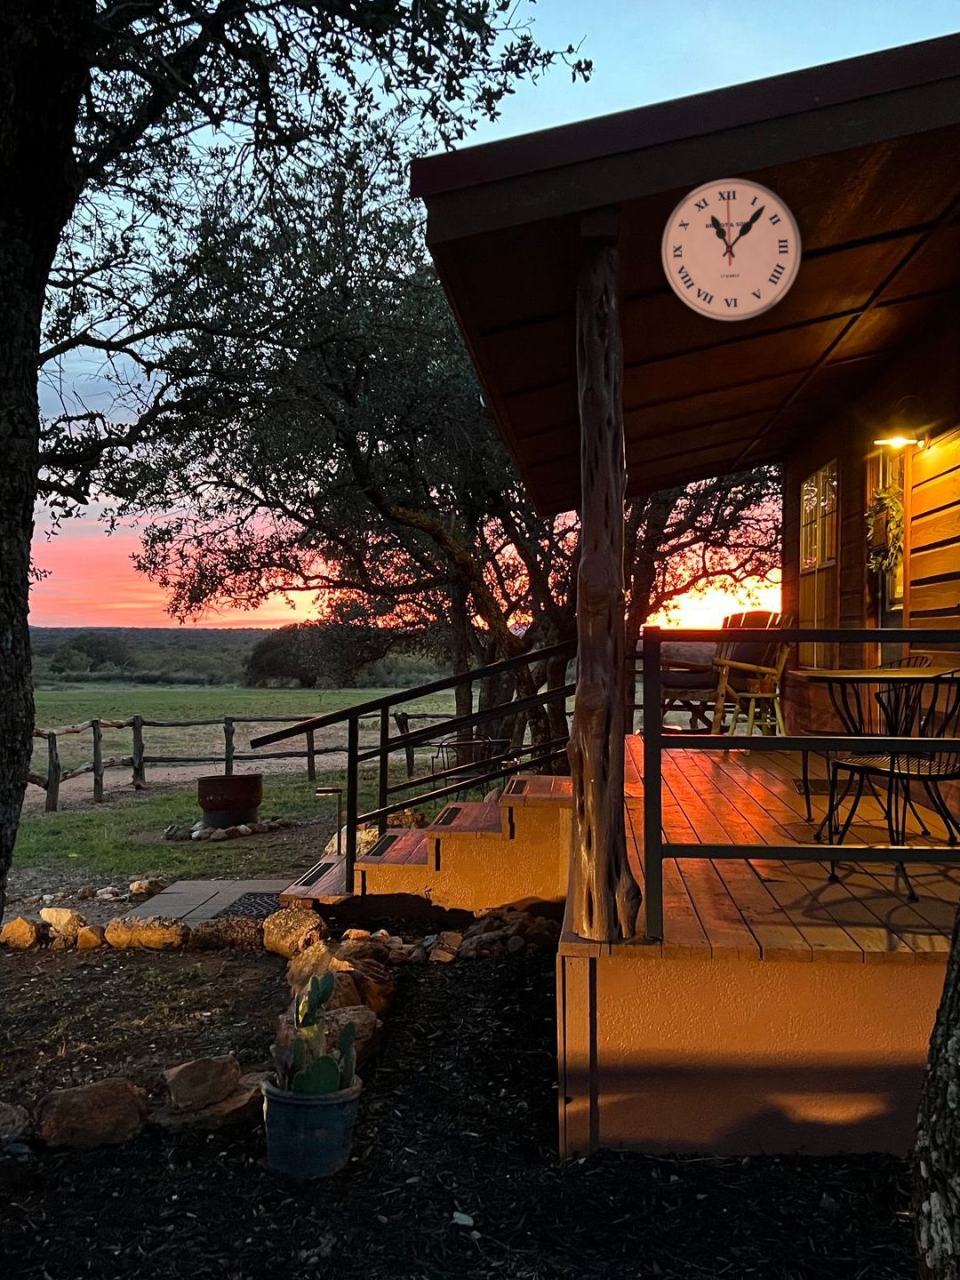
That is 11,07,00
